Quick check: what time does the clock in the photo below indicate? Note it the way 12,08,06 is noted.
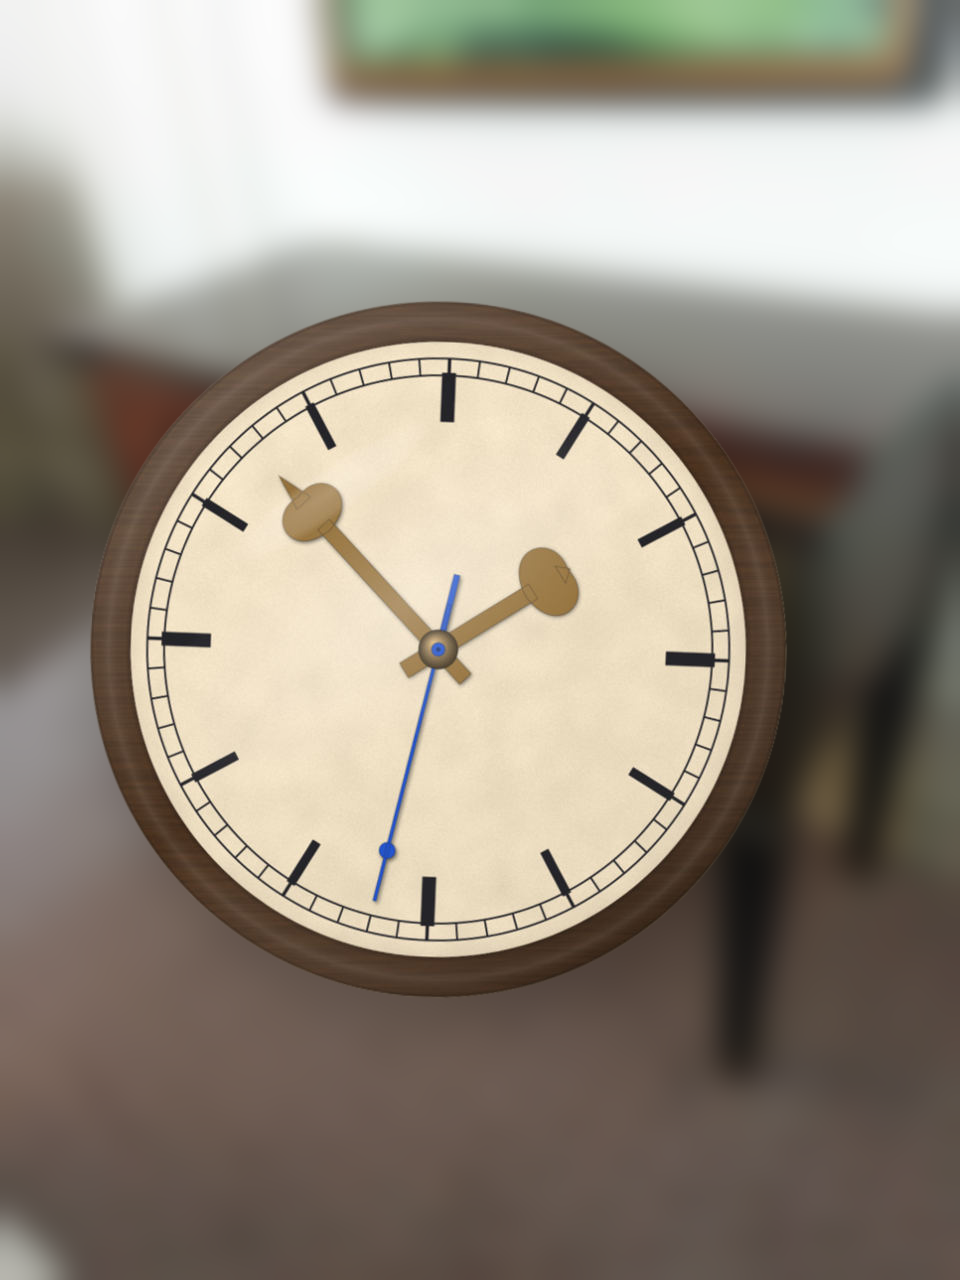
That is 1,52,32
